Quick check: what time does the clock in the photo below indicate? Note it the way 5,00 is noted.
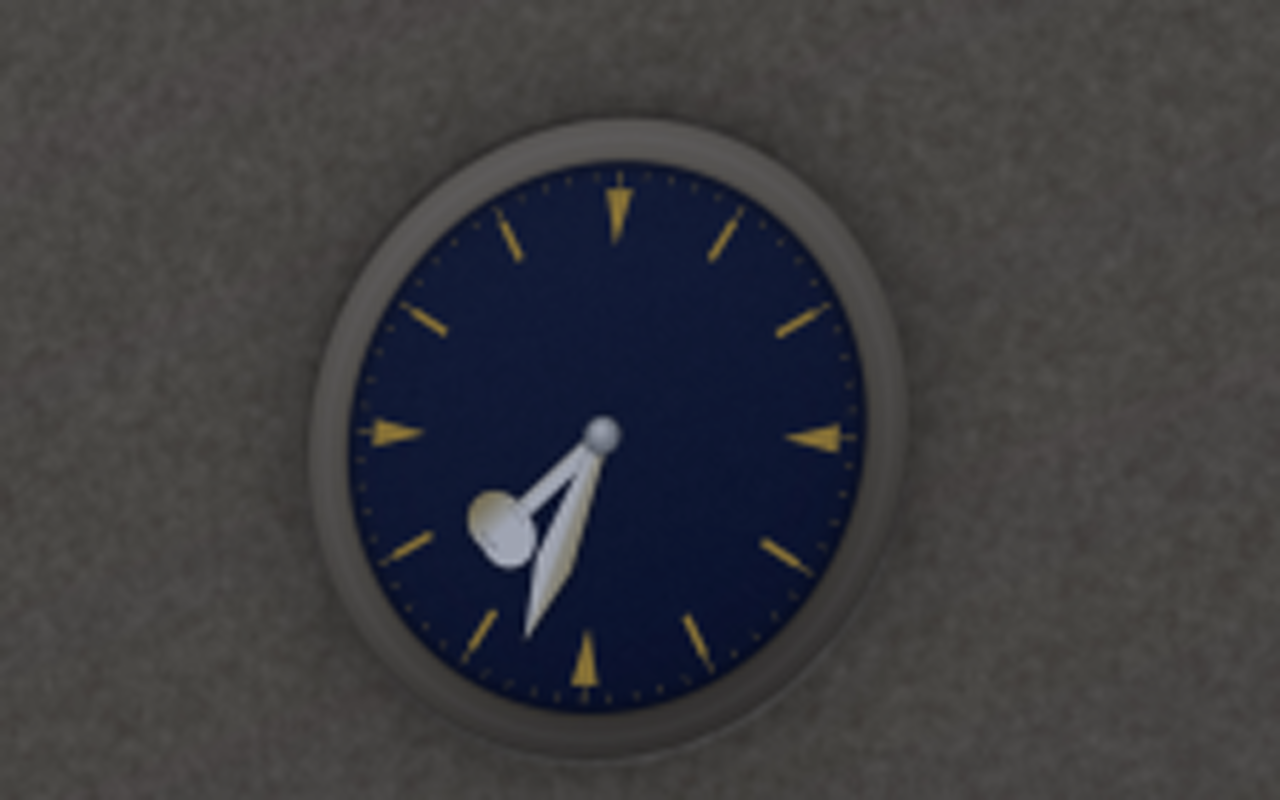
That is 7,33
